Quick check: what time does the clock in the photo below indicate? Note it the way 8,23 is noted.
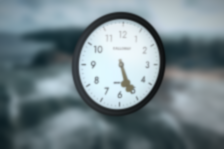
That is 5,26
